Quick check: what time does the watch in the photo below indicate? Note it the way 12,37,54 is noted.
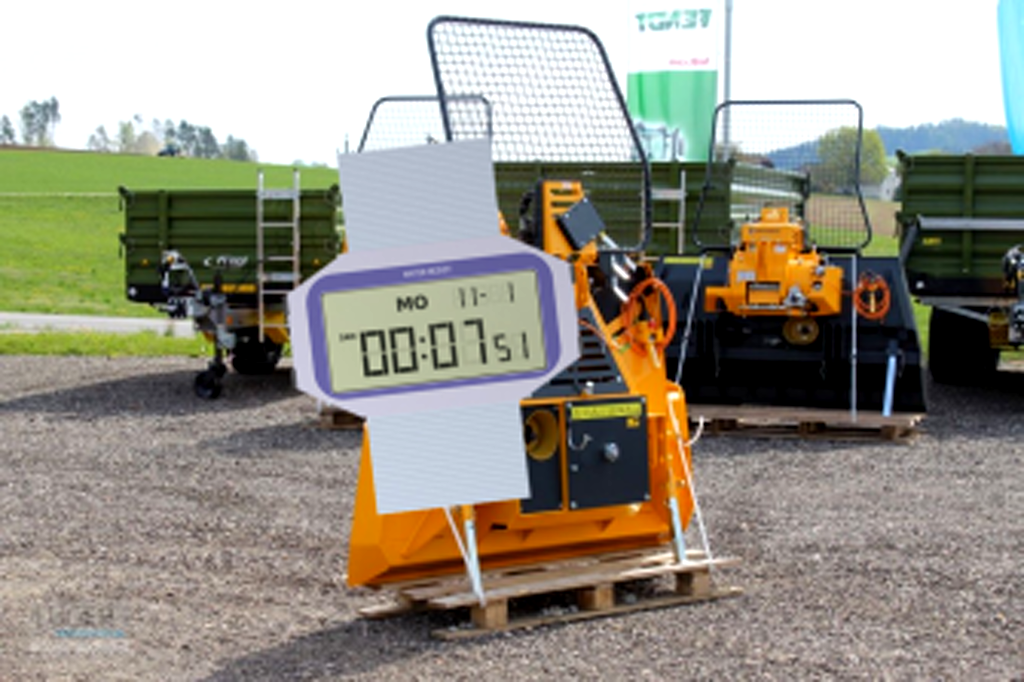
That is 0,07,51
